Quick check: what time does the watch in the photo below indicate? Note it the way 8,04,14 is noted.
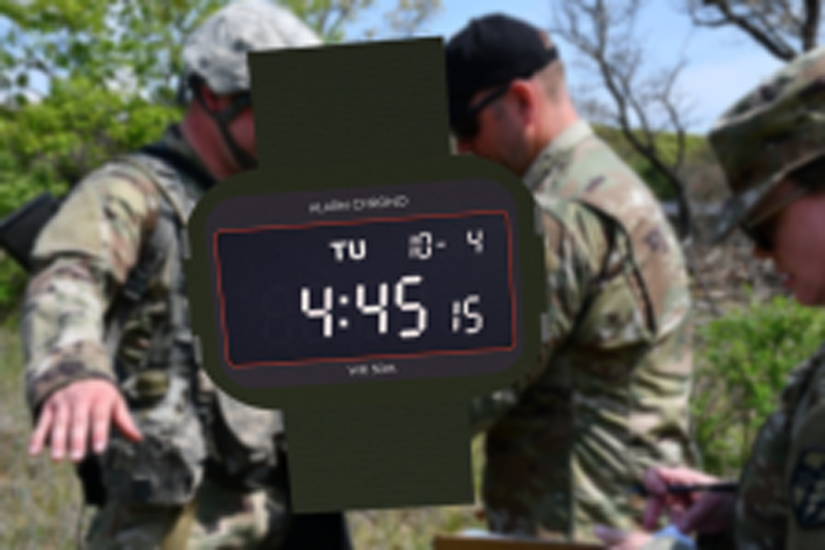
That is 4,45,15
